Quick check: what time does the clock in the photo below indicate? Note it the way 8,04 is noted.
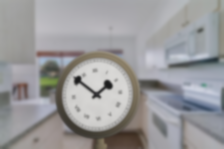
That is 1,52
